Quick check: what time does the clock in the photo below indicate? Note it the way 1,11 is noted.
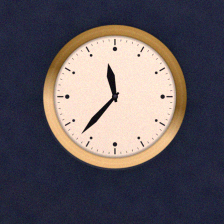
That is 11,37
